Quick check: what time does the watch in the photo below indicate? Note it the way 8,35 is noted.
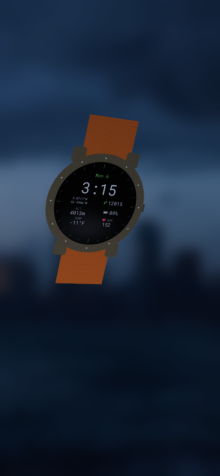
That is 3,15
